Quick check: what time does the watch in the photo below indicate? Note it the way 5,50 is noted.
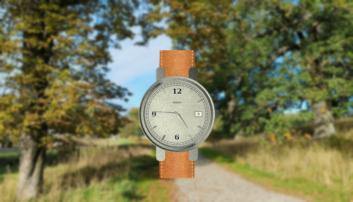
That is 4,46
